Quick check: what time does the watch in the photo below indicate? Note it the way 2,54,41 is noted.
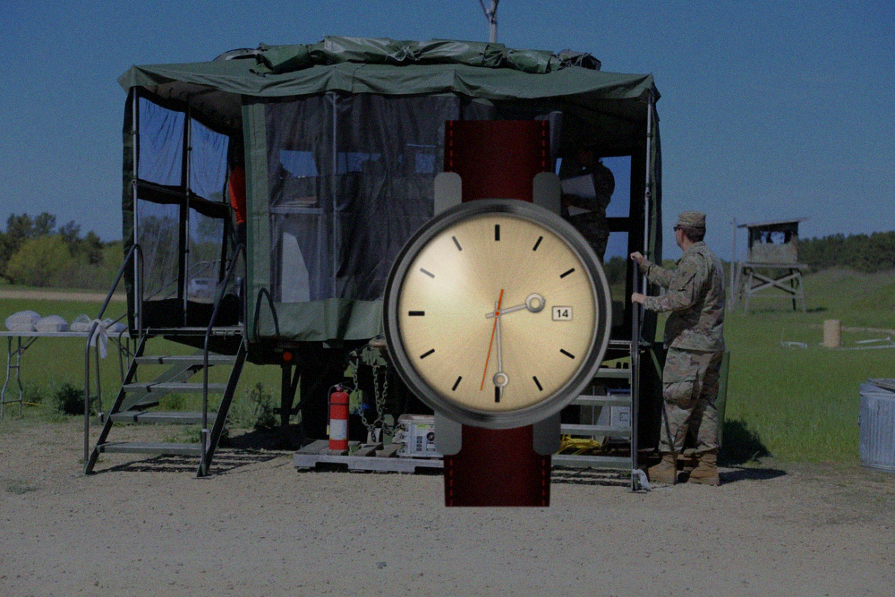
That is 2,29,32
